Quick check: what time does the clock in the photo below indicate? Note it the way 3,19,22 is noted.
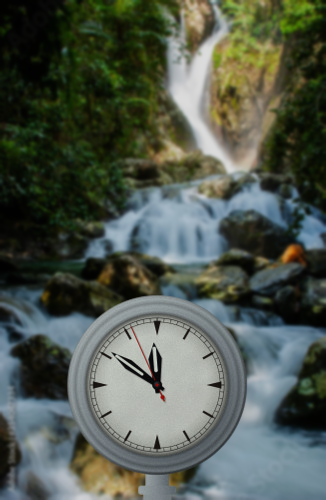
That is 11,50,56
